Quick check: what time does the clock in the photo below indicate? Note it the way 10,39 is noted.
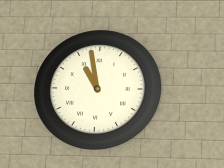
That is 10,58
